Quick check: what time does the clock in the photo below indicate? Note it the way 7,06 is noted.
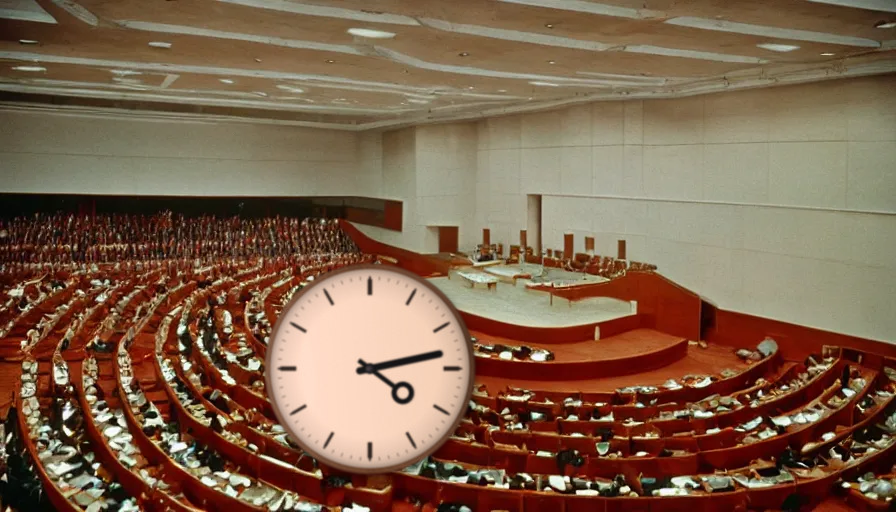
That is 4,13
